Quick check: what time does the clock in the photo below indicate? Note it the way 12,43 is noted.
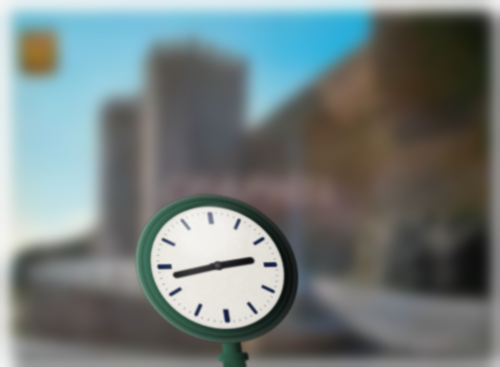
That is 2,43
